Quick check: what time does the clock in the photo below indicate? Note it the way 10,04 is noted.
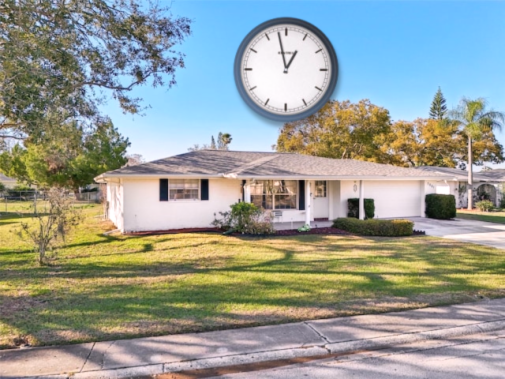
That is 12,58
